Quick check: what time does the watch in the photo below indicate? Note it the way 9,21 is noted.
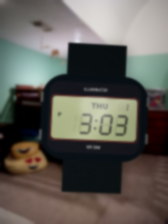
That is 3,03
